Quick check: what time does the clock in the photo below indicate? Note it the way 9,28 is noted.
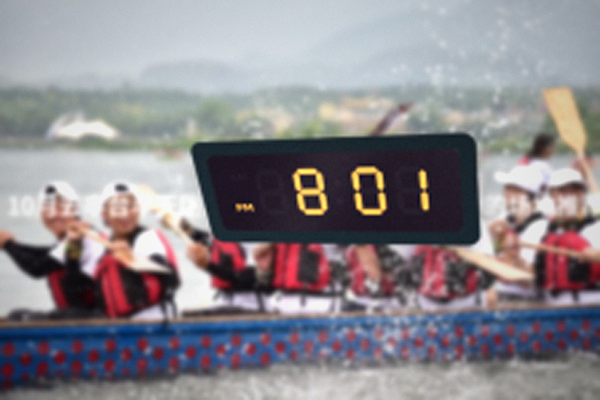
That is 8,01
